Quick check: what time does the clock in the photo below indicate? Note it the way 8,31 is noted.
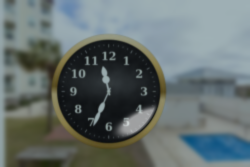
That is 11,34
